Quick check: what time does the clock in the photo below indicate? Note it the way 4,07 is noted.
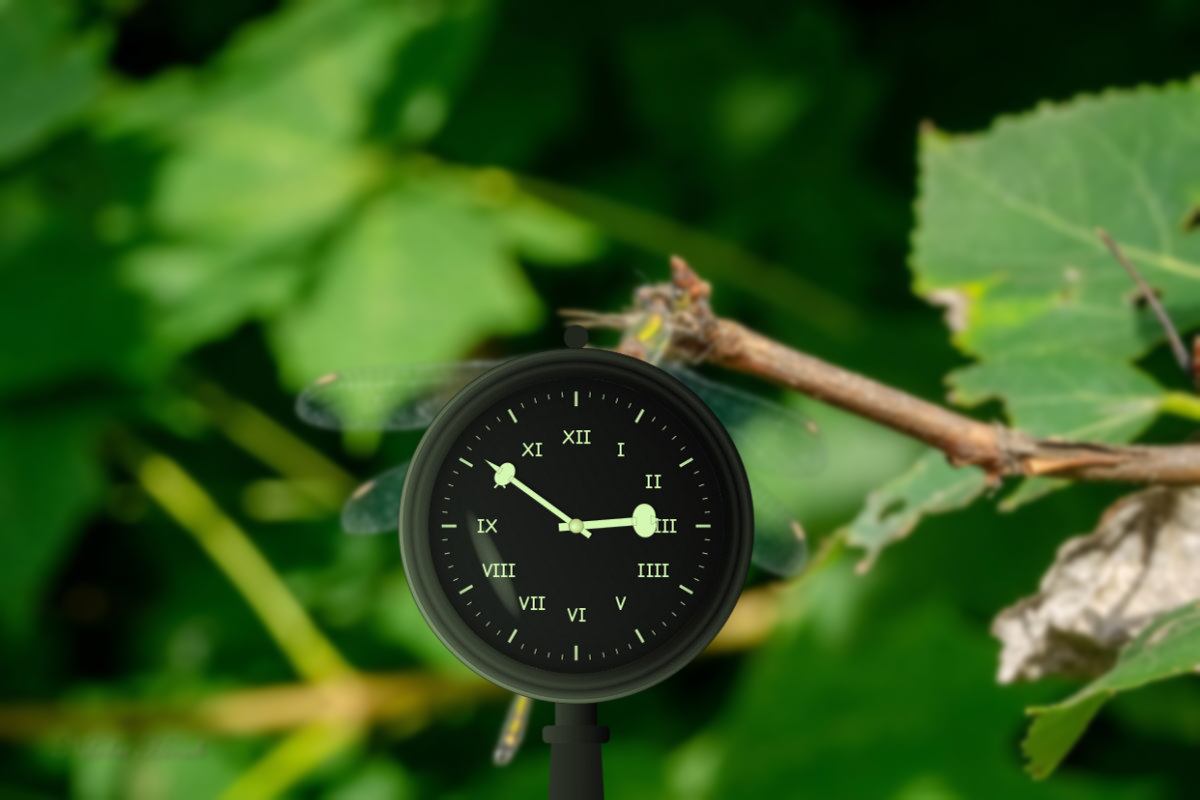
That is 2,51
